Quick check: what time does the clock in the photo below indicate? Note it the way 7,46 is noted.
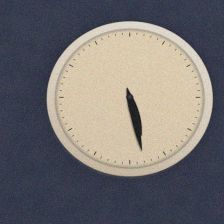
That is 5,28
